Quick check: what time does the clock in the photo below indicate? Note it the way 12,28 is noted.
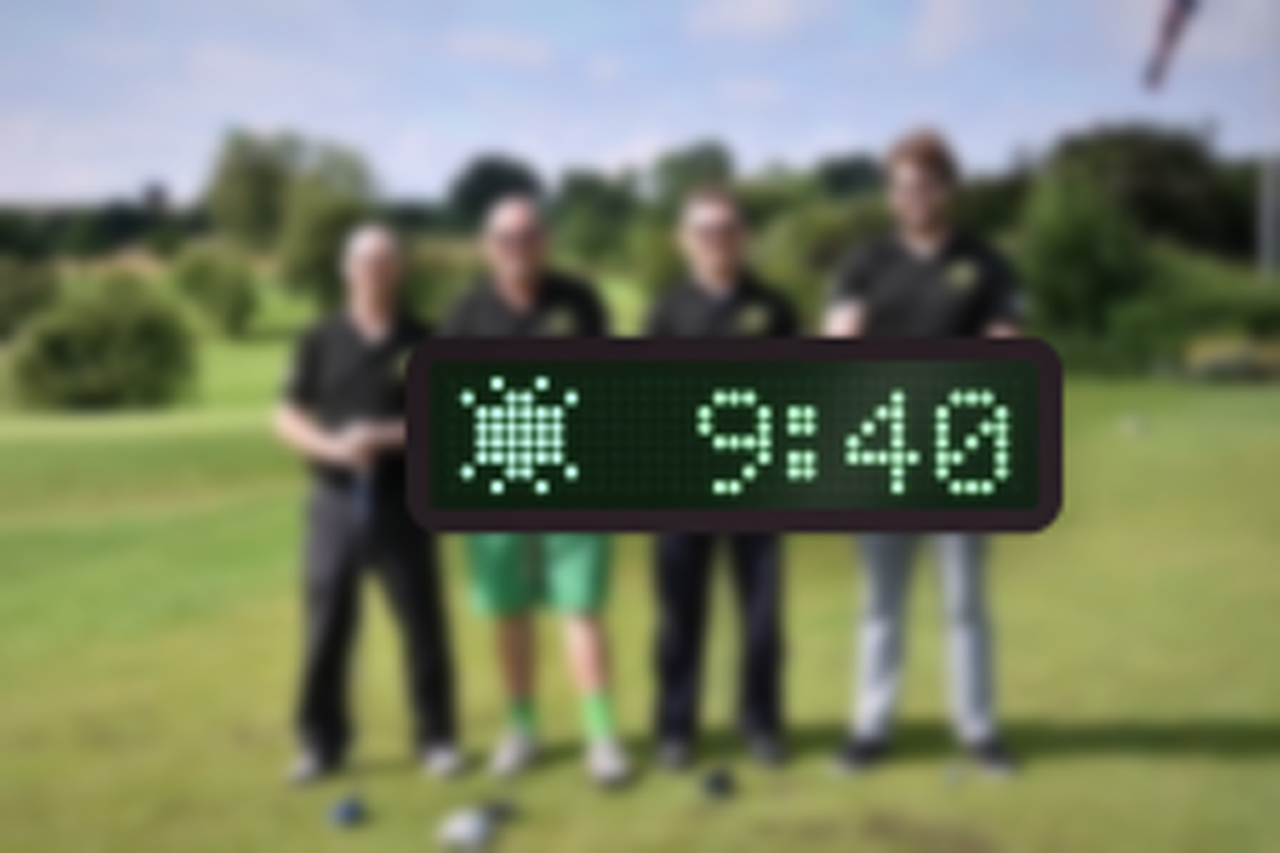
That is 9,40
